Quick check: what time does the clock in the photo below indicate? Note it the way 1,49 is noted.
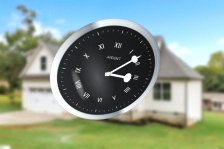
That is 3,08
